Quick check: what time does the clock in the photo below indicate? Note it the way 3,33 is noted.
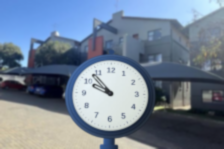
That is 9,53
